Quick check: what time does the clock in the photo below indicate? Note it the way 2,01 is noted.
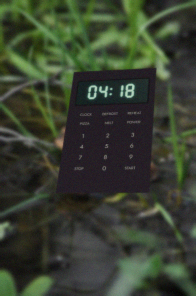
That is 4,18
